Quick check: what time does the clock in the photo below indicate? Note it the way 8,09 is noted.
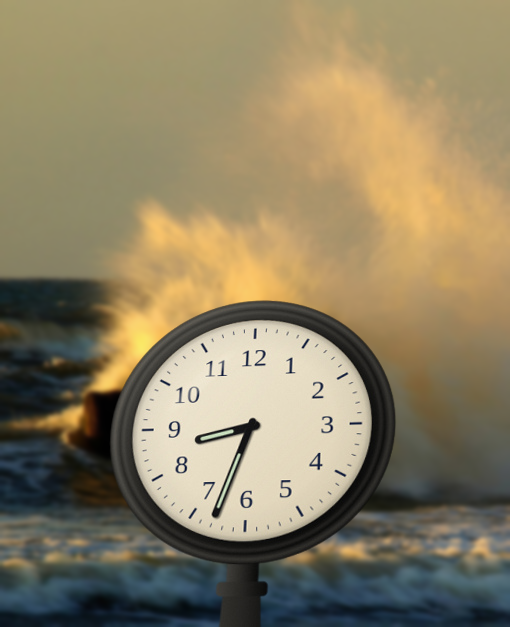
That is 8,33
